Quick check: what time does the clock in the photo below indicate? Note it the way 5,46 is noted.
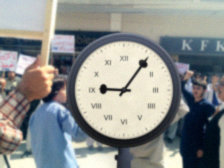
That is 9,06
